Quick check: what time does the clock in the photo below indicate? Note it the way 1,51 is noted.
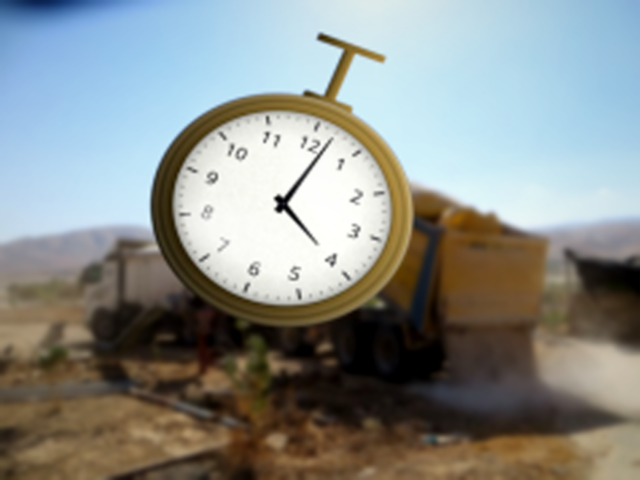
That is 4,02
